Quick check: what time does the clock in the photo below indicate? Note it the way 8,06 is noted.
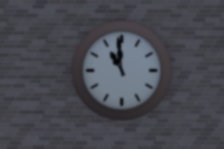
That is 10,59
